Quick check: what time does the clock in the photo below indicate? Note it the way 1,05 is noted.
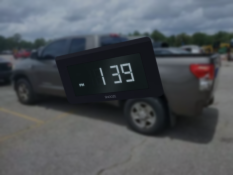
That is 1,39
